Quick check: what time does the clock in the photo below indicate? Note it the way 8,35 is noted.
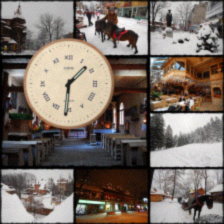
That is 1,31
